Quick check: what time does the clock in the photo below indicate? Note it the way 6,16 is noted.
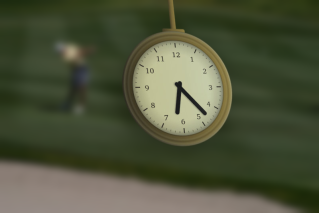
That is 6,23
